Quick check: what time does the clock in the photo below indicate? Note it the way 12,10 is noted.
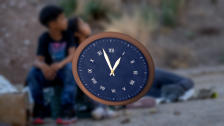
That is 12,57
